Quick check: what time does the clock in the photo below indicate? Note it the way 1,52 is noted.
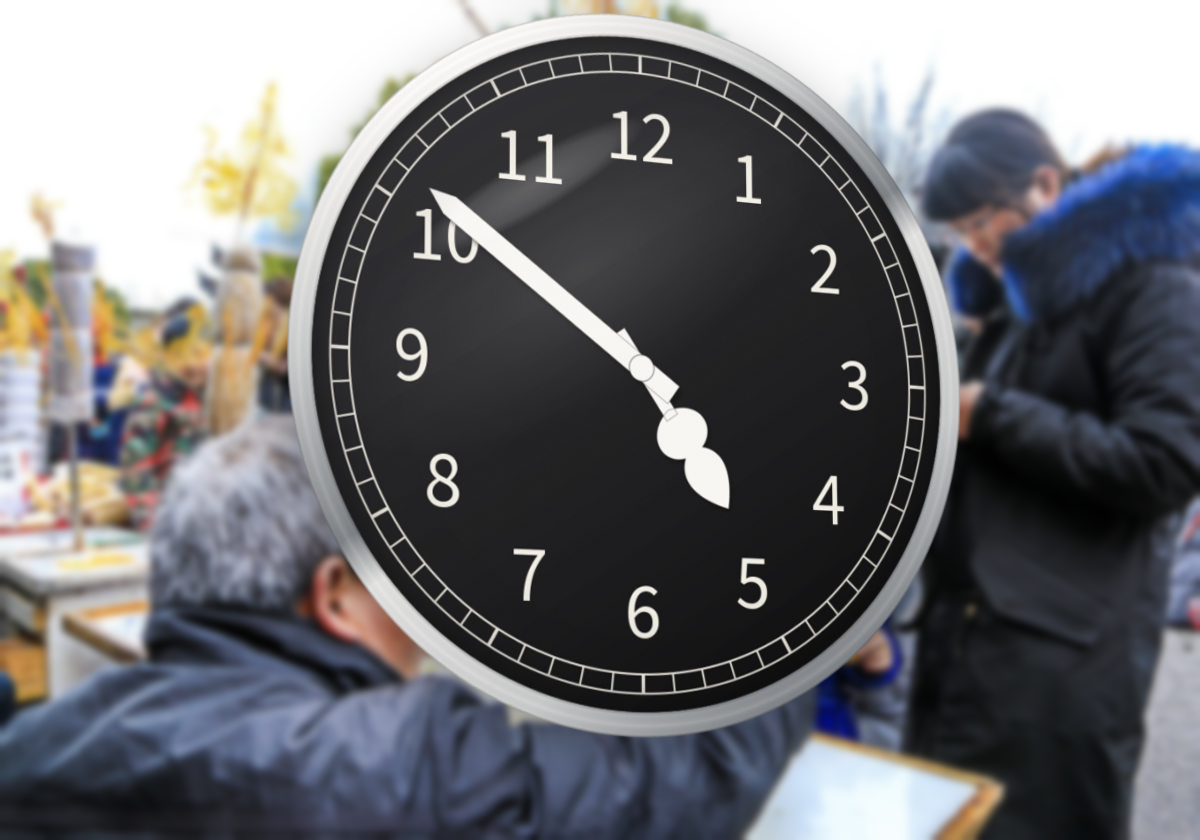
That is 4,51
